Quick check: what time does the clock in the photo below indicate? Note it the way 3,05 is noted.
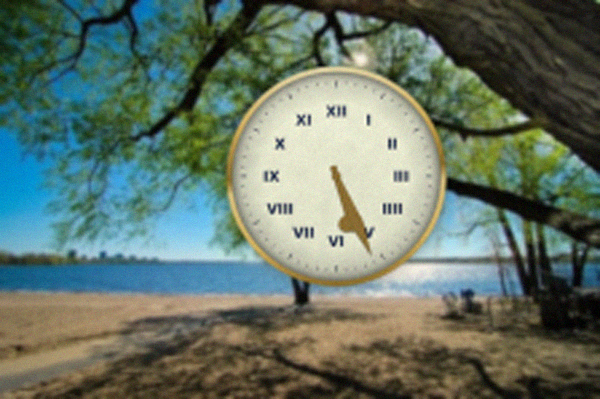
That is 5,26
